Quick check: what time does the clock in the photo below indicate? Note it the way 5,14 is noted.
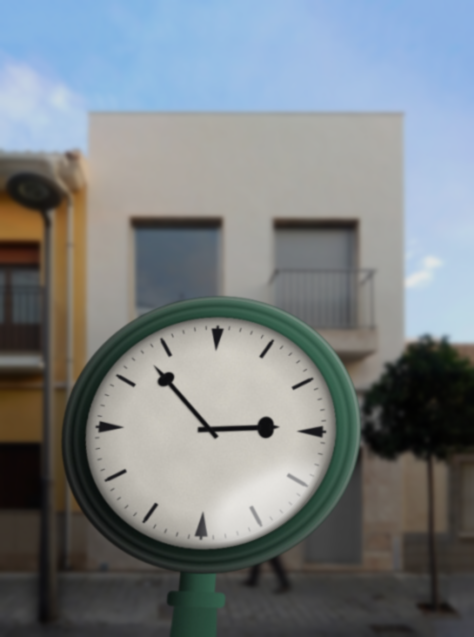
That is 2,53
